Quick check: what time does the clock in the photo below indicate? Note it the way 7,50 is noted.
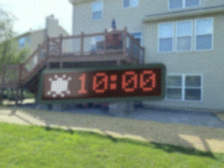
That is 10,00
